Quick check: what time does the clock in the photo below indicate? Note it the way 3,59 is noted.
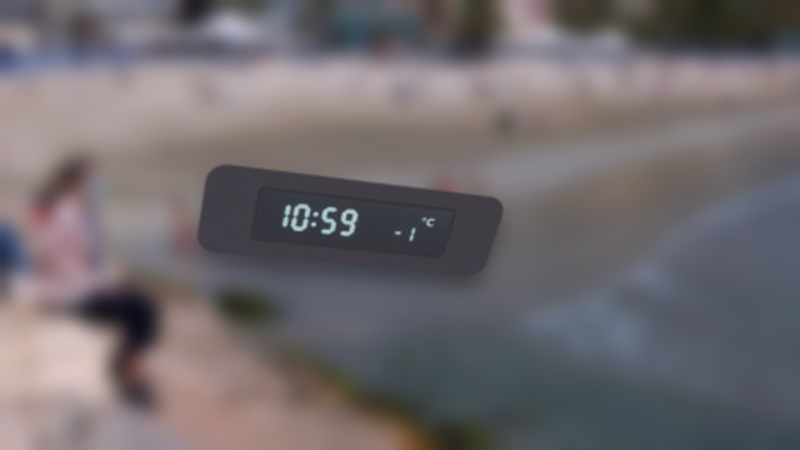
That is 10,59
